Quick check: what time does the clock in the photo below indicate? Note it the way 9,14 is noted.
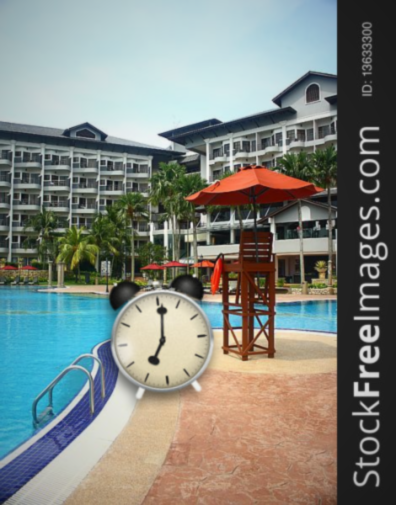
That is 7,01
